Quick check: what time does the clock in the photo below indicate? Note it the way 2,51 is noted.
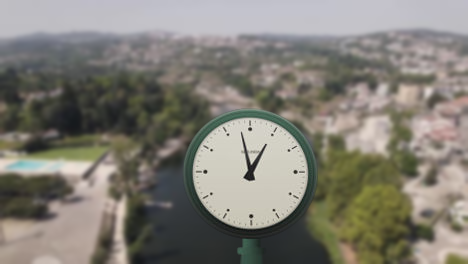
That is 12,58
